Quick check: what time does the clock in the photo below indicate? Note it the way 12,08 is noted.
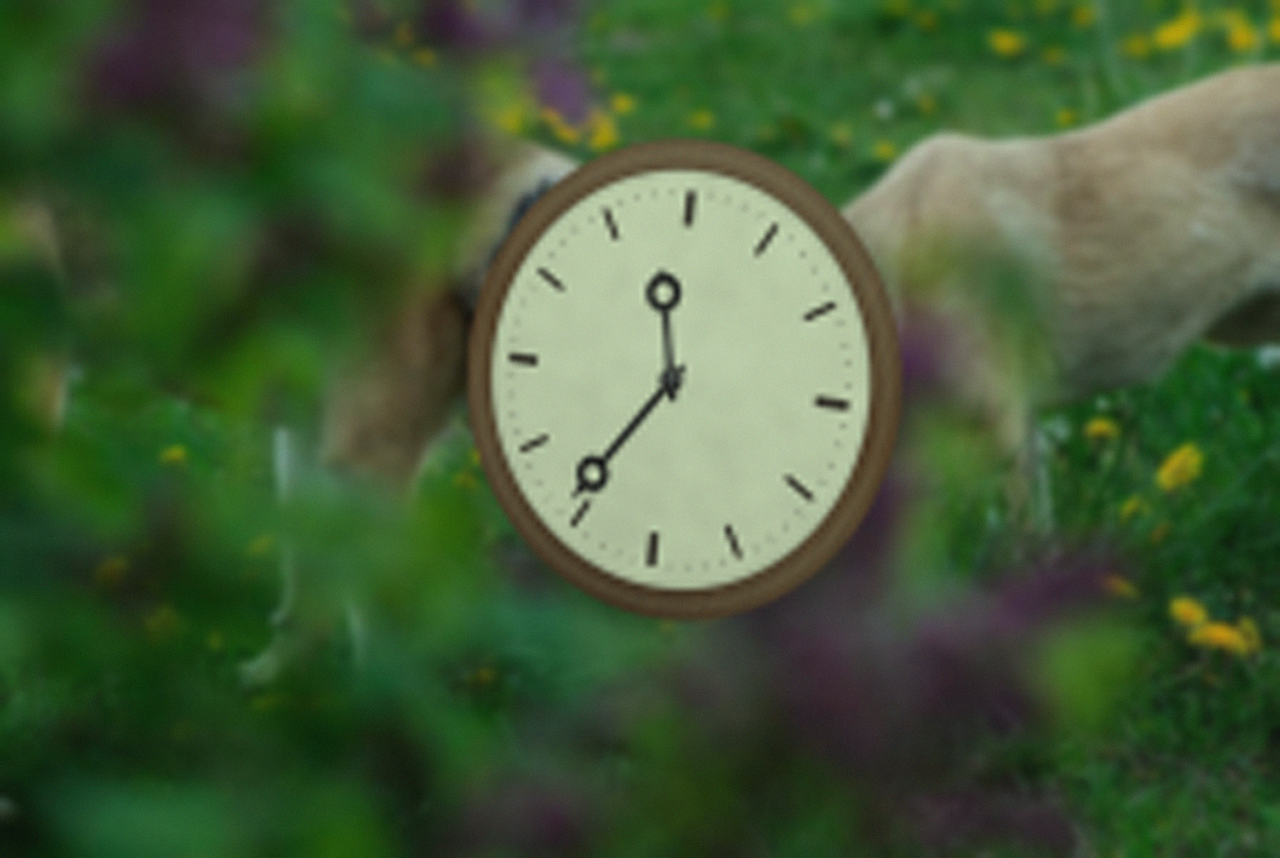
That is 11,36
